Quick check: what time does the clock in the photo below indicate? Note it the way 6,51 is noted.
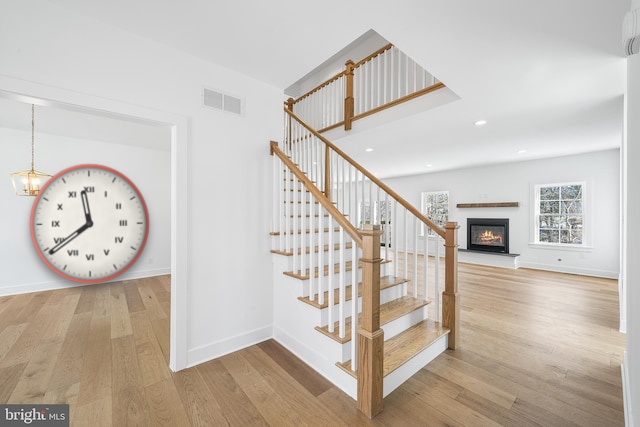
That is 11,39
